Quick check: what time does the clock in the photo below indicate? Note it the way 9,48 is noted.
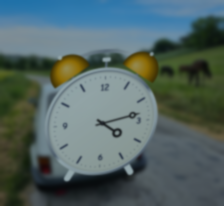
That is 4,13
